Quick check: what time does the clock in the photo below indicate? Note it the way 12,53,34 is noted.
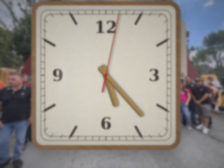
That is 5,23,02
